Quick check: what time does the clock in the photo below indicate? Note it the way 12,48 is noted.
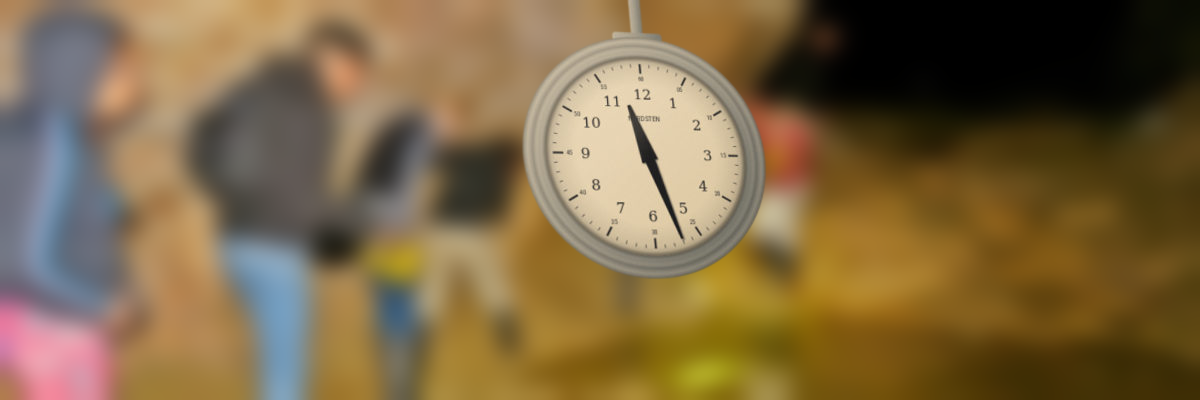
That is 11,27
